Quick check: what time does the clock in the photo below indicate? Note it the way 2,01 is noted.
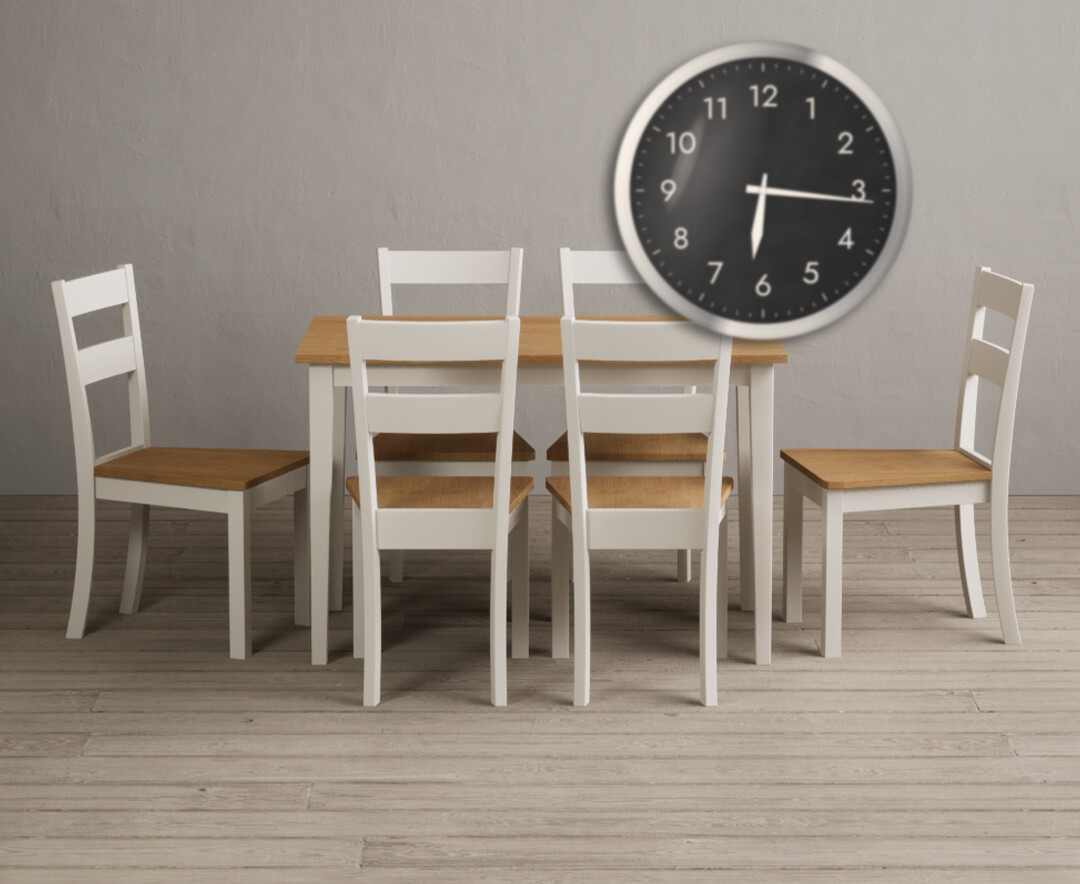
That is 6,16
